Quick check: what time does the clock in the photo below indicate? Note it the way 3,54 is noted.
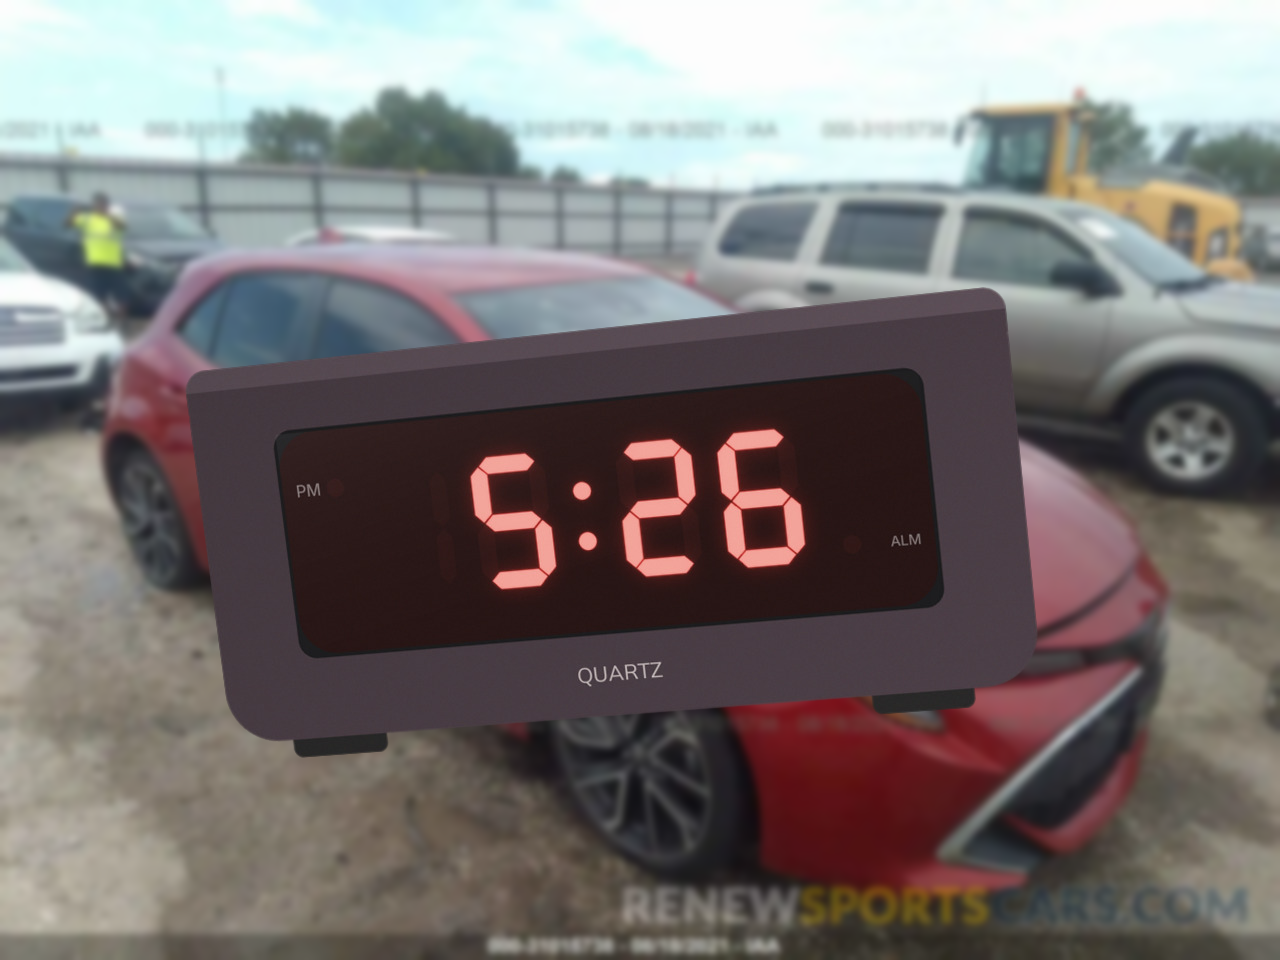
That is 5,26
